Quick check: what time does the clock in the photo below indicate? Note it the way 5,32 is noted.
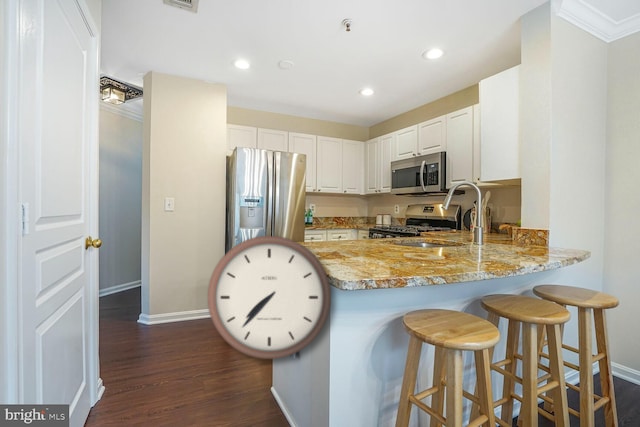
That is 7,37
